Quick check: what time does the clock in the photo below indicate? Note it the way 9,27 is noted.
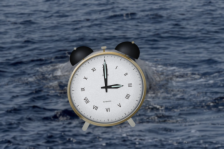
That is 3,00
